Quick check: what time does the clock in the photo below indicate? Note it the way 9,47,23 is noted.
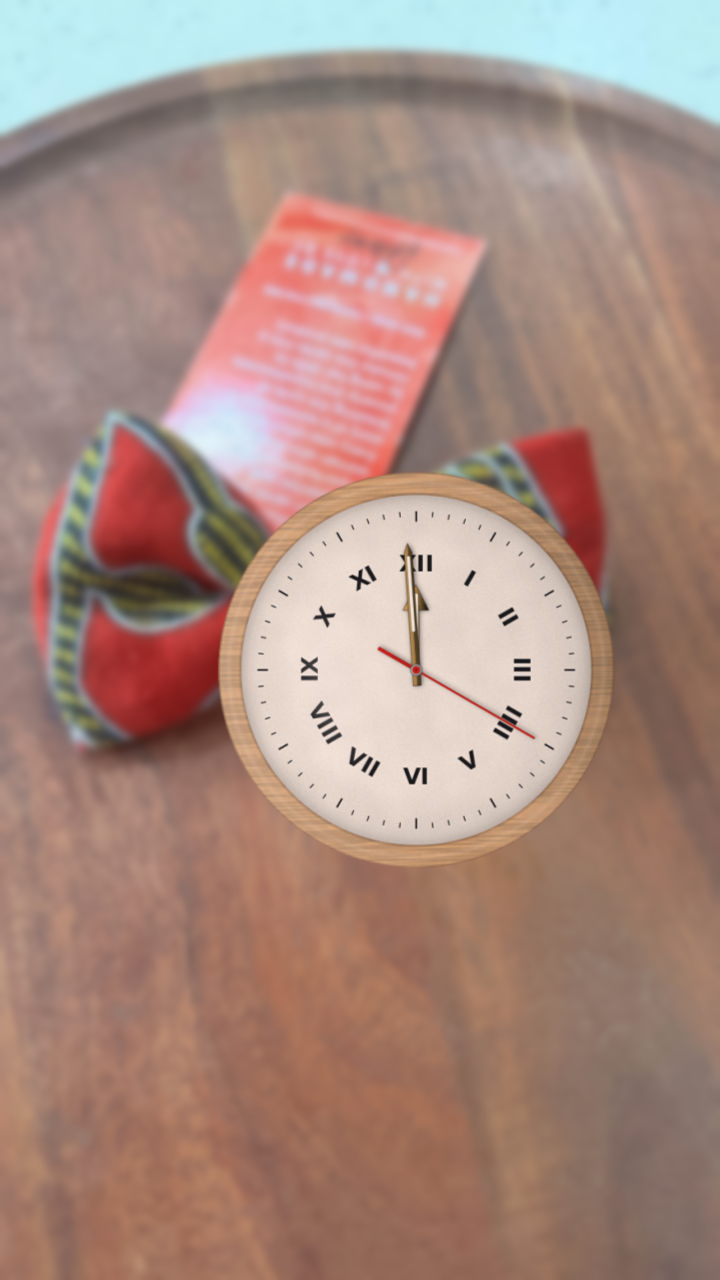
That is 11,59,20
